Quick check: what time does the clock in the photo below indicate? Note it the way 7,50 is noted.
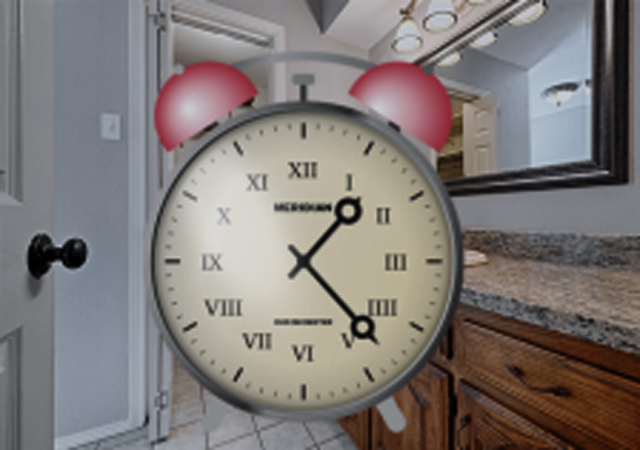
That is 1,23
